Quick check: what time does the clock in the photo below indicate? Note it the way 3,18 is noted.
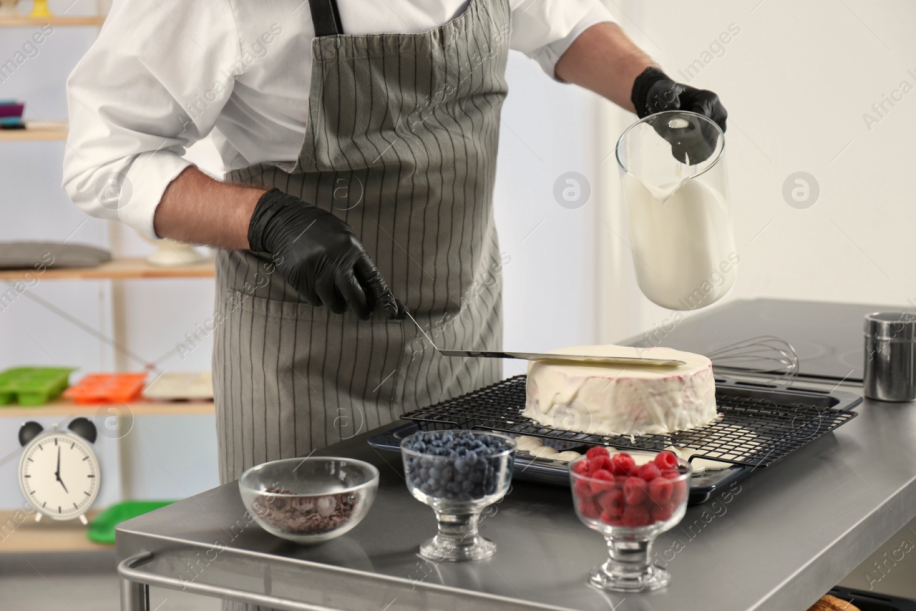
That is 5,01
